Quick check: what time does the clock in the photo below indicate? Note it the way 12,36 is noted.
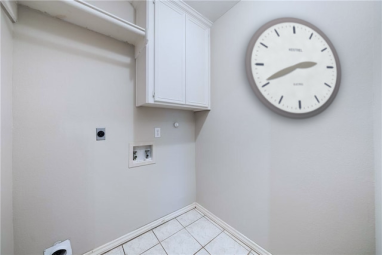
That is 2,41
